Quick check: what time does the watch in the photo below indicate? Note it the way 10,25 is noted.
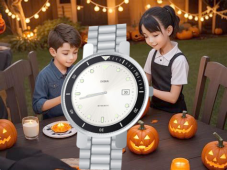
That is 8,43
